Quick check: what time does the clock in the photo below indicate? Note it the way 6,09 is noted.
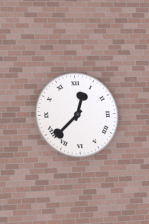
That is 12,38
